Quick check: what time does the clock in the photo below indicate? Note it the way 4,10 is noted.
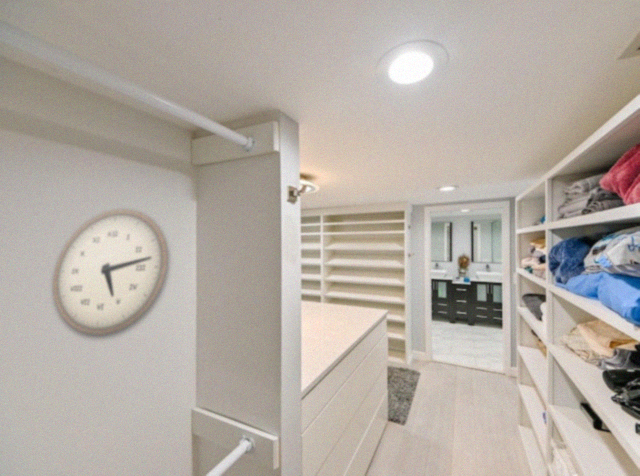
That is 5,13
